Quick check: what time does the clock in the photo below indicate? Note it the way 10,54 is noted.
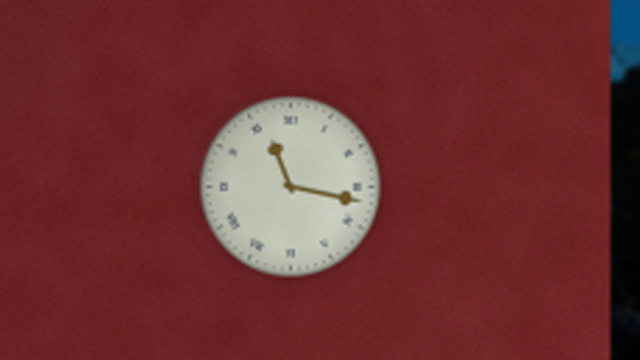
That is 11,17
